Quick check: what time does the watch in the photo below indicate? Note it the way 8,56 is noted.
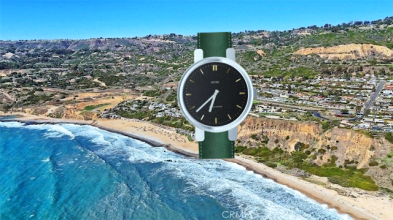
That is 6,38
